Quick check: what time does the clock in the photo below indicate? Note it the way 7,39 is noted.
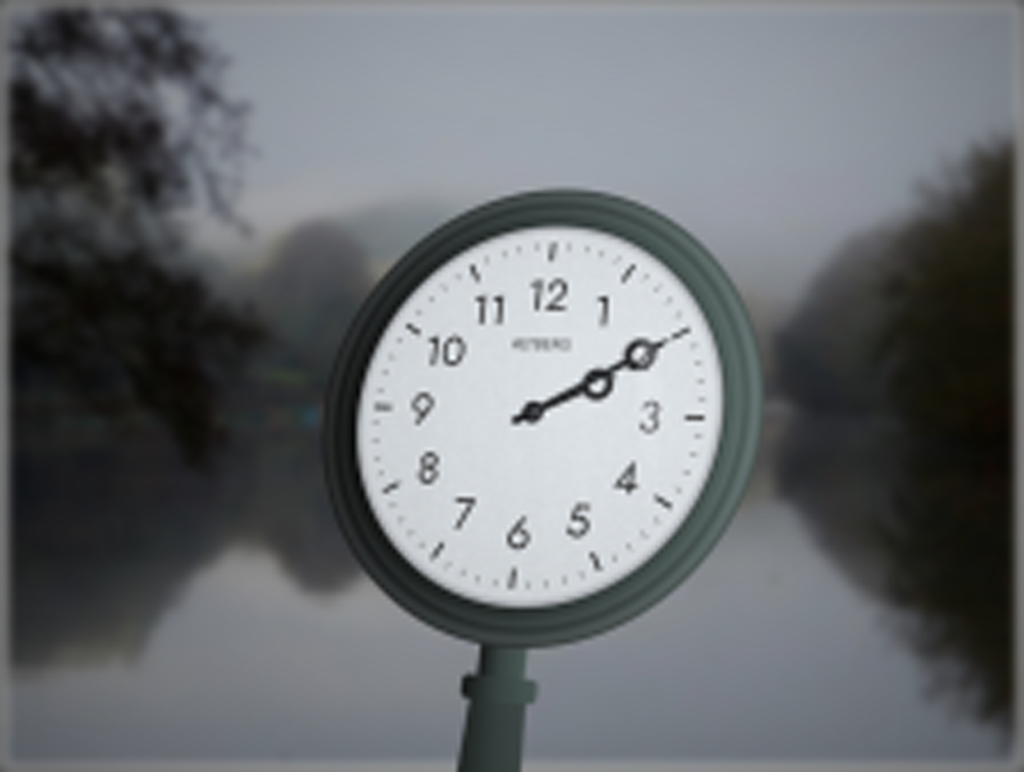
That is 2,10
